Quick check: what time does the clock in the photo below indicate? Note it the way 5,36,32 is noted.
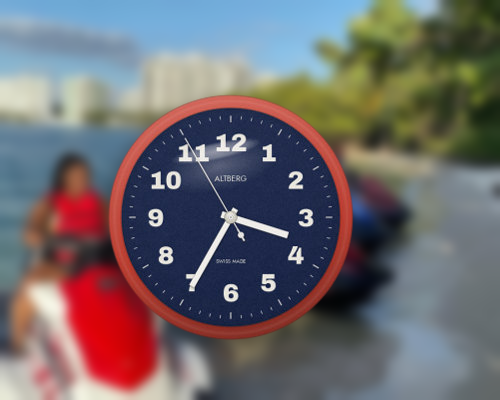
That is 3,34,55
